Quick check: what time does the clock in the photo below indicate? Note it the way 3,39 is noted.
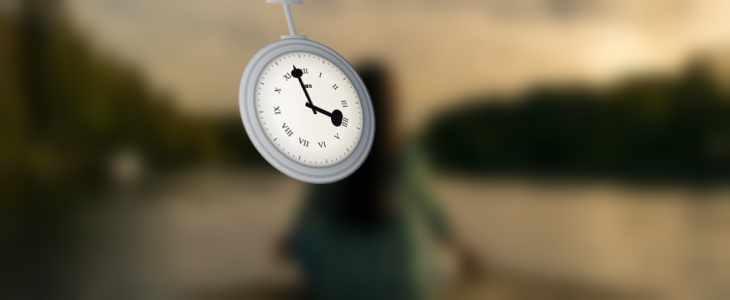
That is 3,58
